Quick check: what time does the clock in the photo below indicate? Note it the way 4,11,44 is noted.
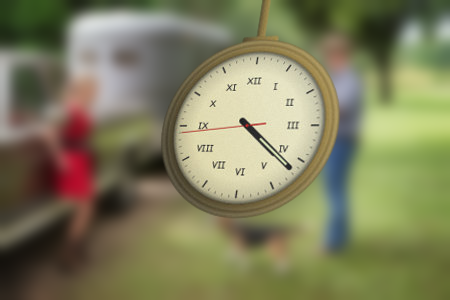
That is 4,21,44
